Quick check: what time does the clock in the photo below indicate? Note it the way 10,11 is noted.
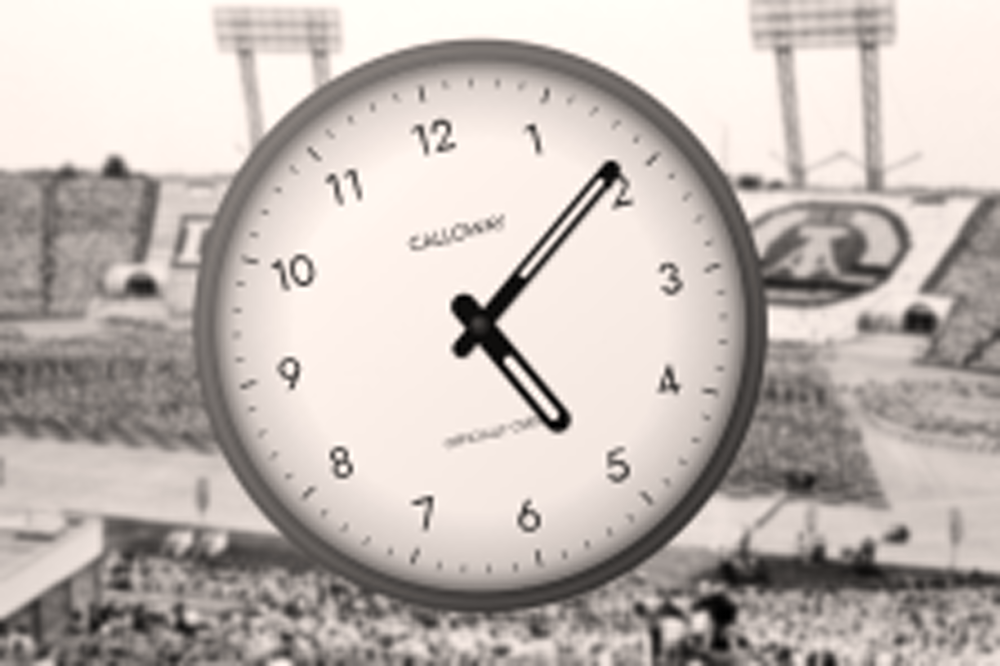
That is 5,09
